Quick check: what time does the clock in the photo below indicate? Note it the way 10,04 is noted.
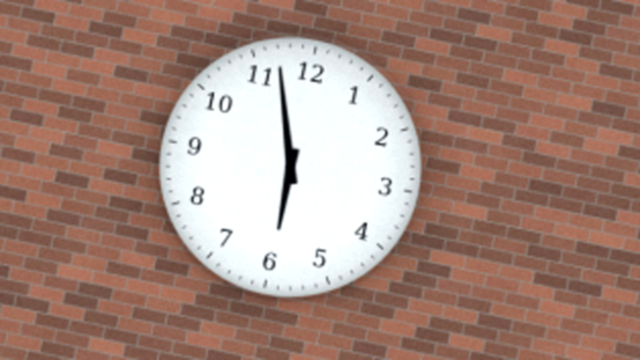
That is 5,57
